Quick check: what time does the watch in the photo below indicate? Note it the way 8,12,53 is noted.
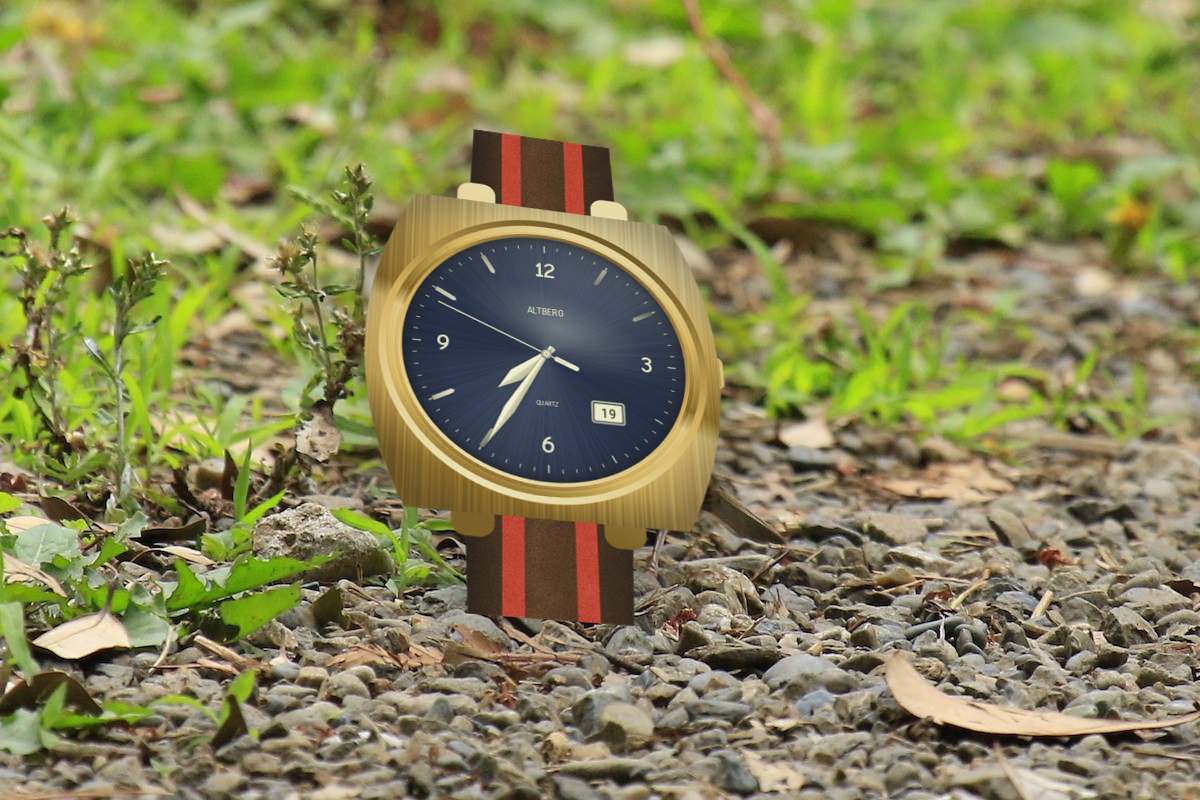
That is 7,34,49
